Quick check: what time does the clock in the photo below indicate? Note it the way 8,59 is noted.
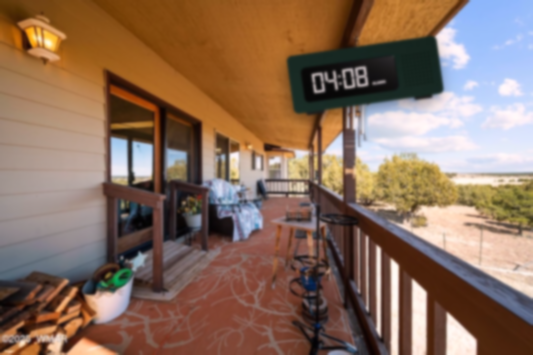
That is 4,08
